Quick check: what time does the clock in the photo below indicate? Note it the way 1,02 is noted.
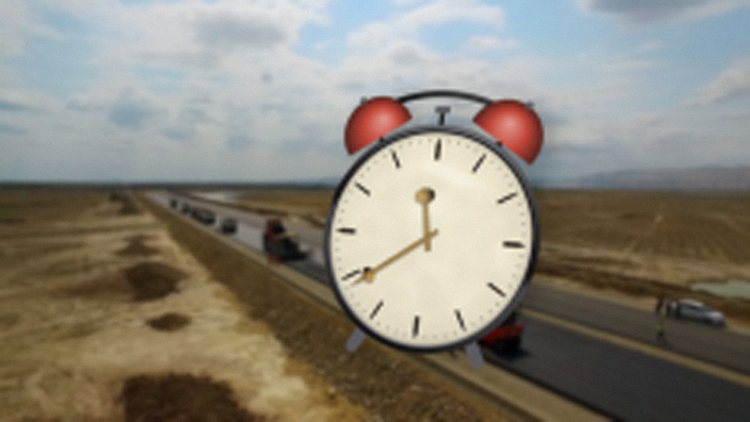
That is 11,39
